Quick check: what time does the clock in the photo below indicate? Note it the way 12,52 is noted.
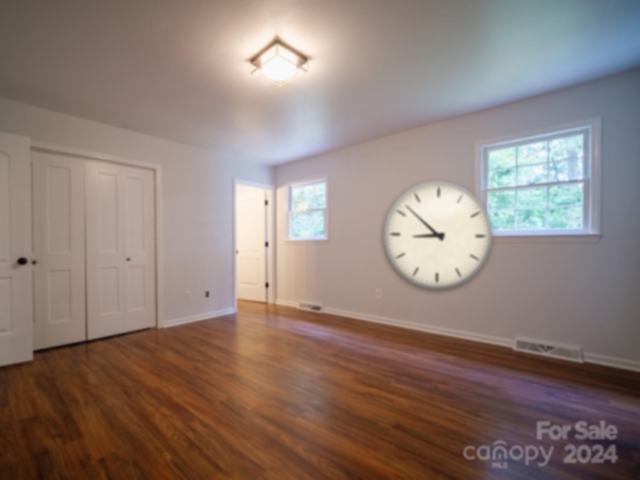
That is 8,52
